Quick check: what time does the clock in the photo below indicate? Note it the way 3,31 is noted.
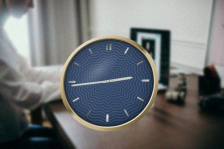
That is 2,44
